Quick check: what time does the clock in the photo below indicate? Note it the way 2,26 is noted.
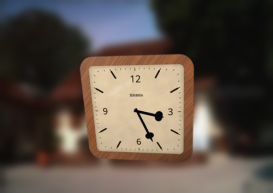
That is 3,26
